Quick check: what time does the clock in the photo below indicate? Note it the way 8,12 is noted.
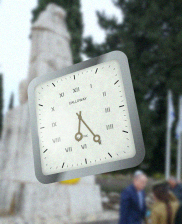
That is 6,25
